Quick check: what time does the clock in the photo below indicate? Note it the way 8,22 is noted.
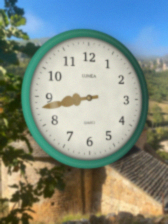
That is 8,43
